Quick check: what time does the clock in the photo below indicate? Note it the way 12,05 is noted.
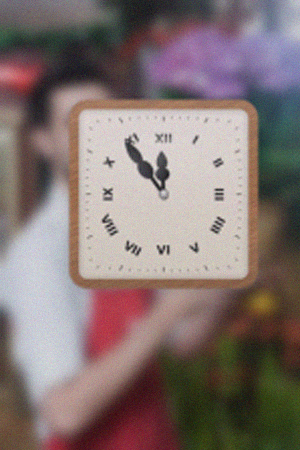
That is 11,54
